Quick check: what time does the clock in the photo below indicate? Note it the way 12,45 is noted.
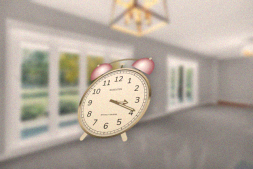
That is 3,19
